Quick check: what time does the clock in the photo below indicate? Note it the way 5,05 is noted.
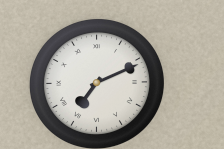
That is 7,11
